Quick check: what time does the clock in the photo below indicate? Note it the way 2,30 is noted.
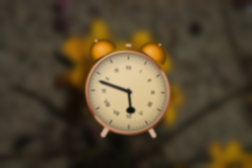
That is 5,48
